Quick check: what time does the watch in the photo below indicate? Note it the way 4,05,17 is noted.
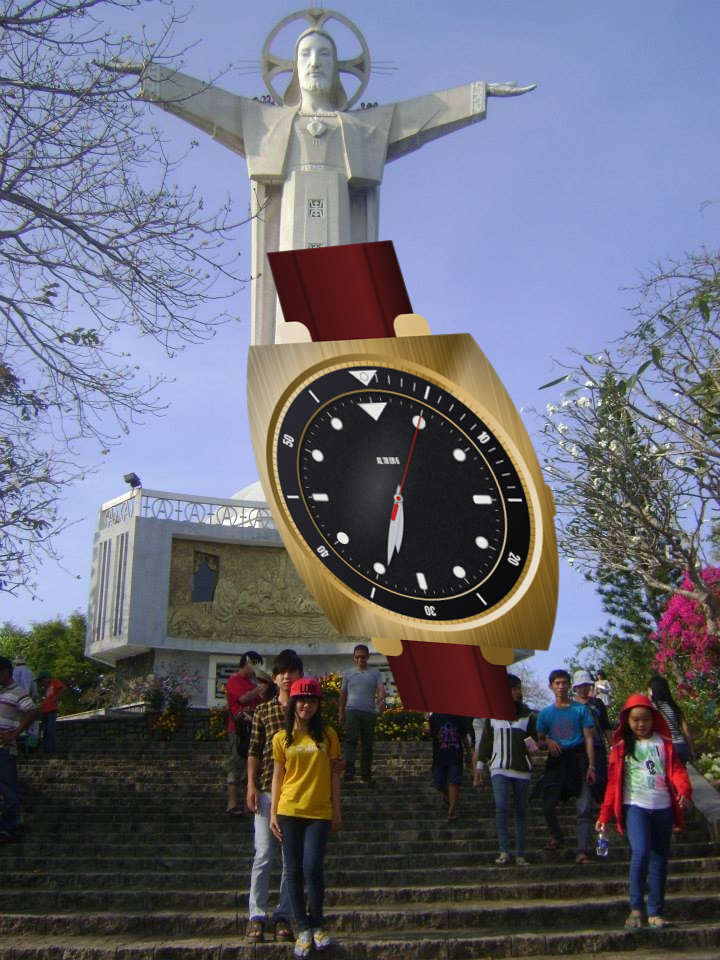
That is 6,34,05
